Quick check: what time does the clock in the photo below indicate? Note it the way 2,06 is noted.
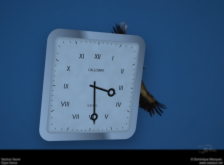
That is 3,29
